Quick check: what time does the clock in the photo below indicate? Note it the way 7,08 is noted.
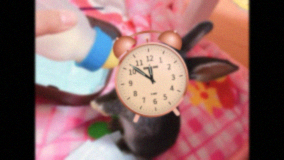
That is 11,52
